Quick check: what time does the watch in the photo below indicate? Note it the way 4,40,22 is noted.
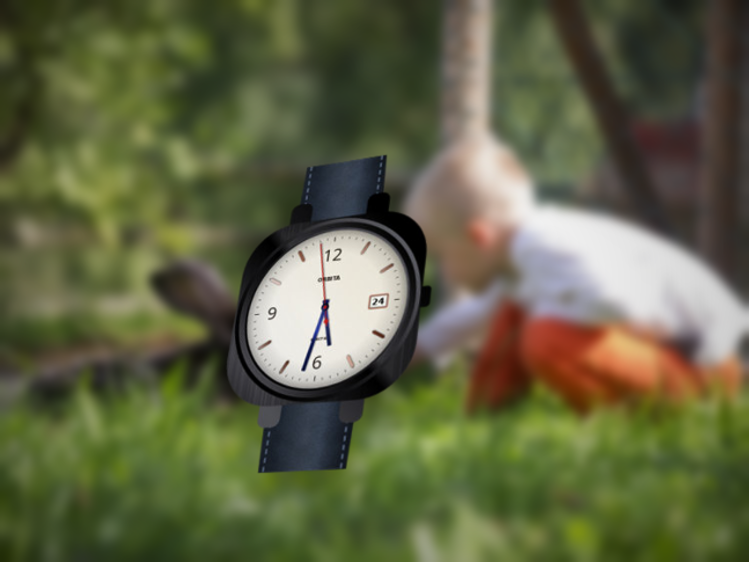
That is 5,31,58
